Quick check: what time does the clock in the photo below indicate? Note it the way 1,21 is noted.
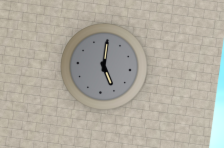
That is 5,00
